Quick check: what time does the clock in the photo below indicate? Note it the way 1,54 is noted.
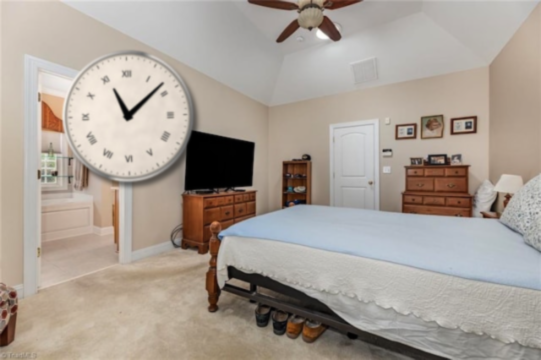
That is 11,08
